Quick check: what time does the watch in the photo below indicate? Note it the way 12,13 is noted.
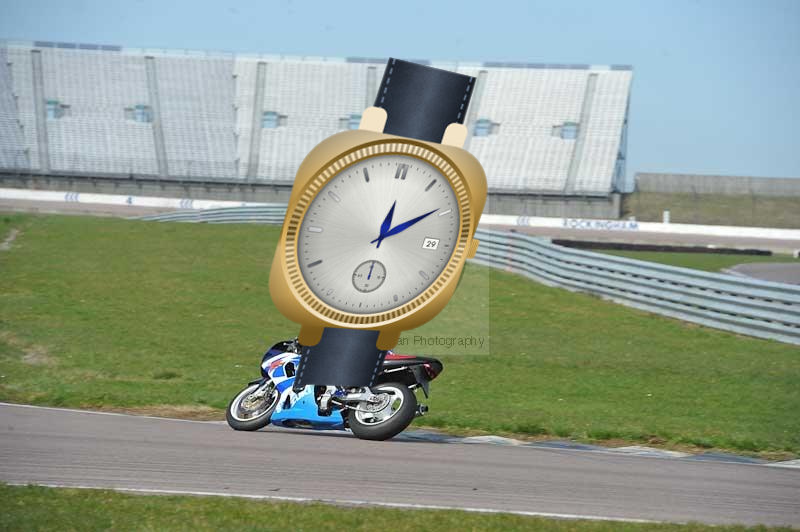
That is 12,09
